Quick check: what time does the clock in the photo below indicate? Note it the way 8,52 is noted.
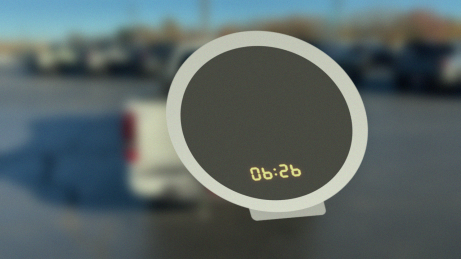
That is 6,26
